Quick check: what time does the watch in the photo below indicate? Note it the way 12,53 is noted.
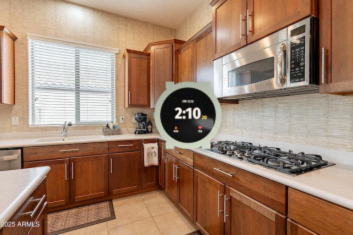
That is 2,10
